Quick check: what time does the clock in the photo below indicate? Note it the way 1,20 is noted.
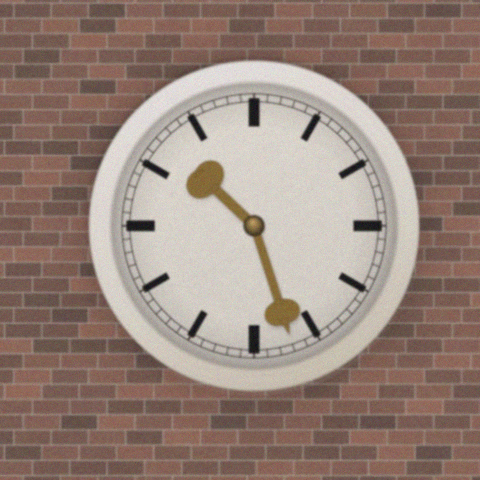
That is 10,27
